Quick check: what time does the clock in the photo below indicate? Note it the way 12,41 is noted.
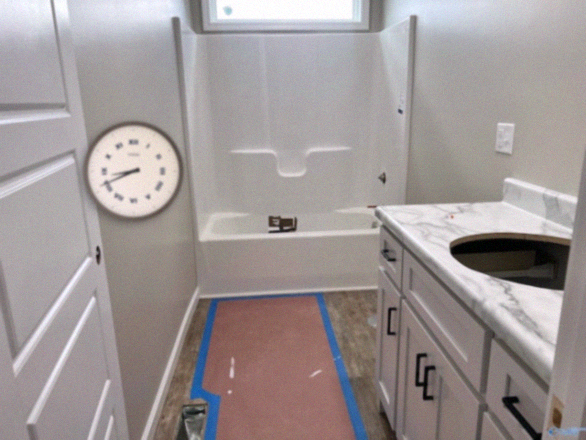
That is 8,41
